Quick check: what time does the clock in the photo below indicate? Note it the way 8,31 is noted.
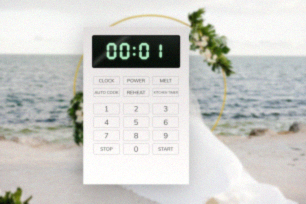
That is 0,01
